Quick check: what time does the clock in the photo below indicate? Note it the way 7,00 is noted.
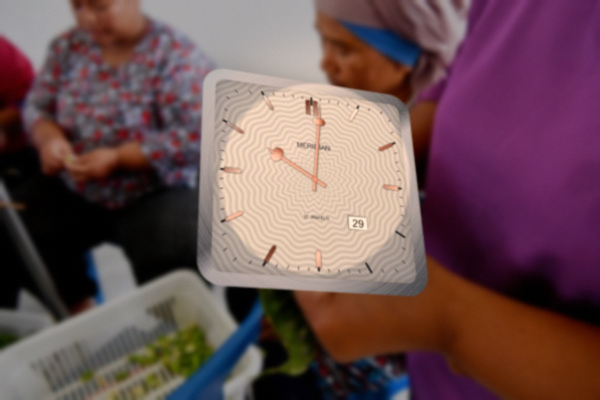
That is 10,01
